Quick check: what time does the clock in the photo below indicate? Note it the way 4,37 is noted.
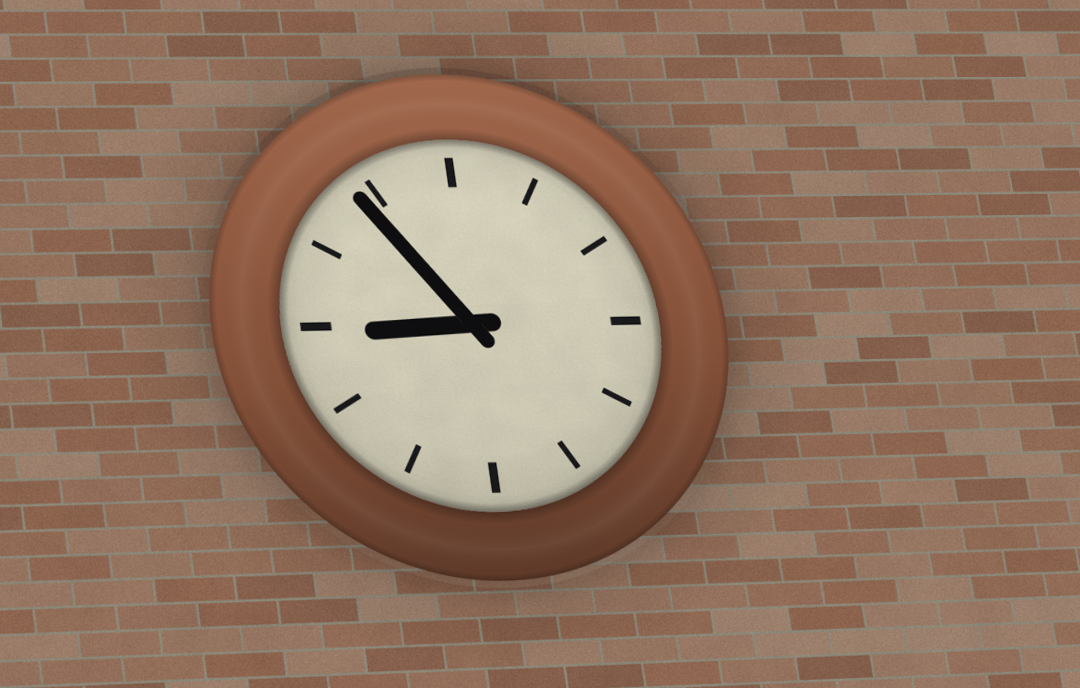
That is 8,54
